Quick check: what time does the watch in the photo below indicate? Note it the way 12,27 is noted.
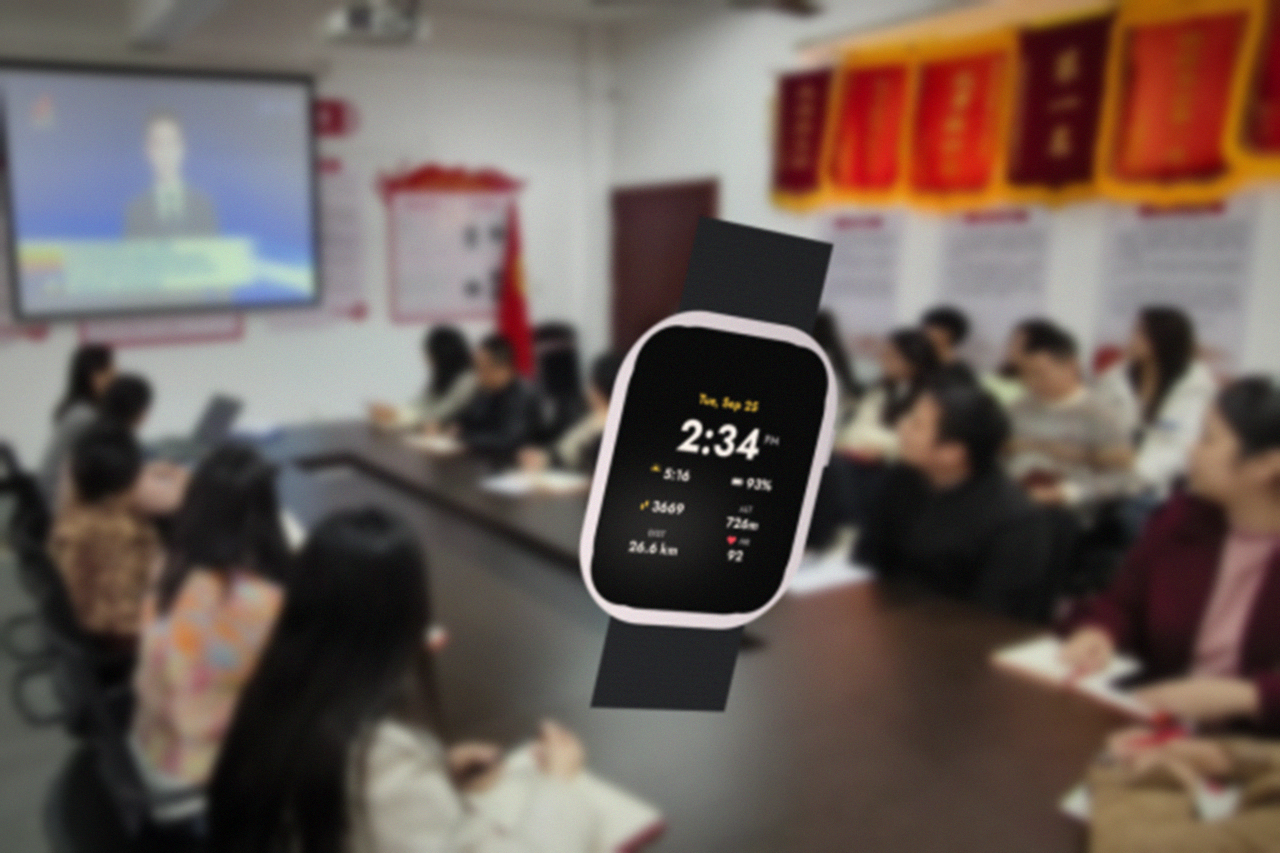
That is 2,34
